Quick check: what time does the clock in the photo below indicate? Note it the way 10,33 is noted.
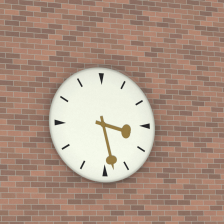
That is 3,28
